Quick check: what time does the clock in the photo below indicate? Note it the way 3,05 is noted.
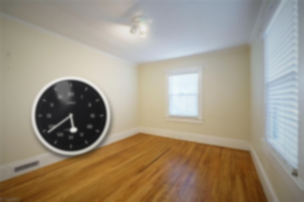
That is 5,39
